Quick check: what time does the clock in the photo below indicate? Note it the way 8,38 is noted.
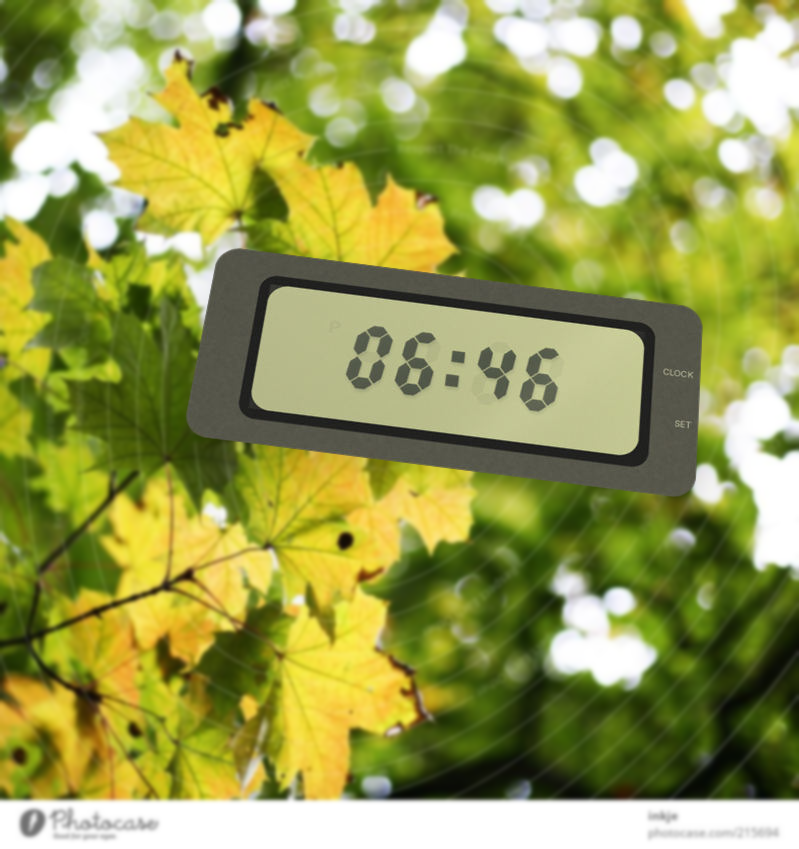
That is 6,46
